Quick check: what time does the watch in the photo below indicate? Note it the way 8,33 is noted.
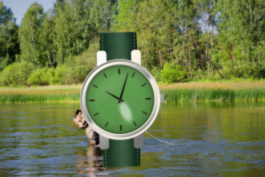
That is 10,03
